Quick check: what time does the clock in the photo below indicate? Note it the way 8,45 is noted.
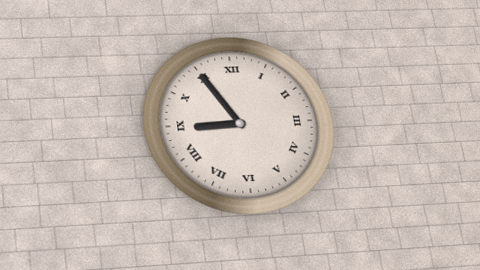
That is 8,55
